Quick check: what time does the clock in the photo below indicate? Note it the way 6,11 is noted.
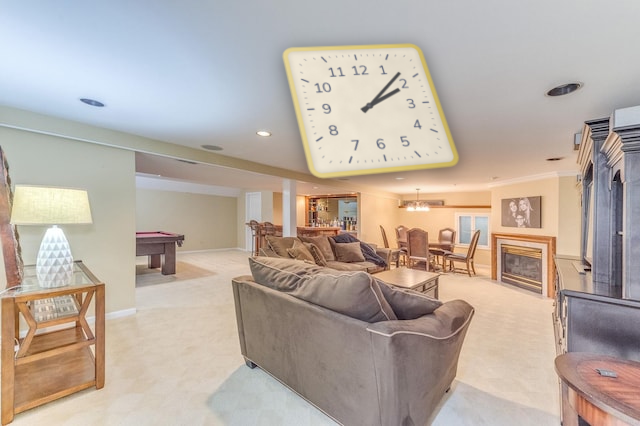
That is 2,08
